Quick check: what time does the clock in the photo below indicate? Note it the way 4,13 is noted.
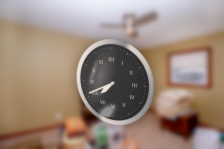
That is 7,41
